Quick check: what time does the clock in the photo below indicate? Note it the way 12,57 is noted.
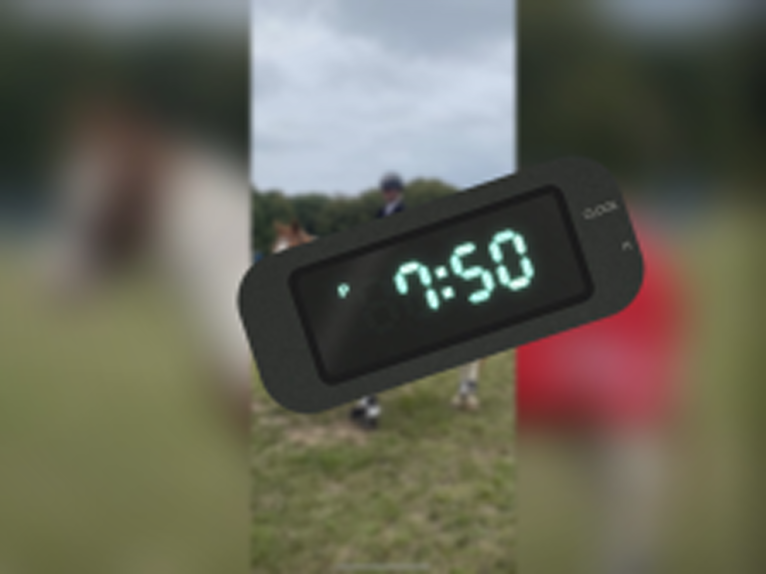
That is 7,50
